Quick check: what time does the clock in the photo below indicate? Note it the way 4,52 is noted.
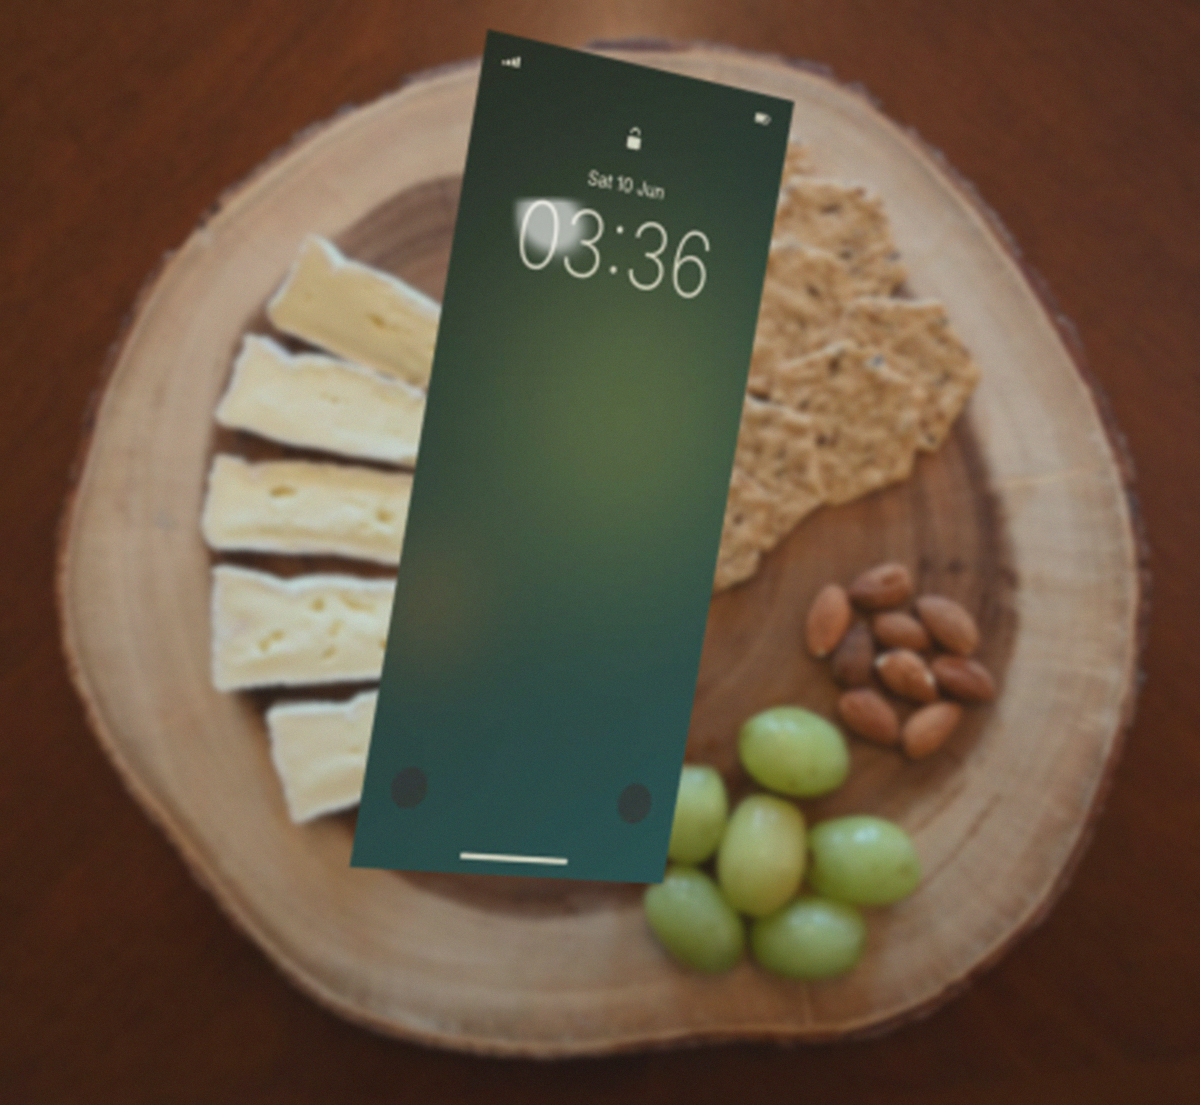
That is 3,36
